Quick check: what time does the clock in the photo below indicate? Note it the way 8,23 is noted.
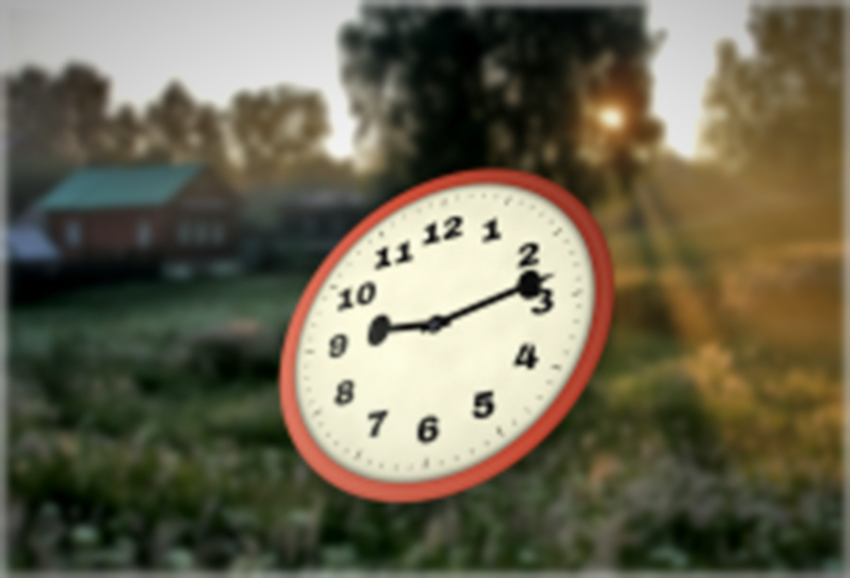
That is 9,13
